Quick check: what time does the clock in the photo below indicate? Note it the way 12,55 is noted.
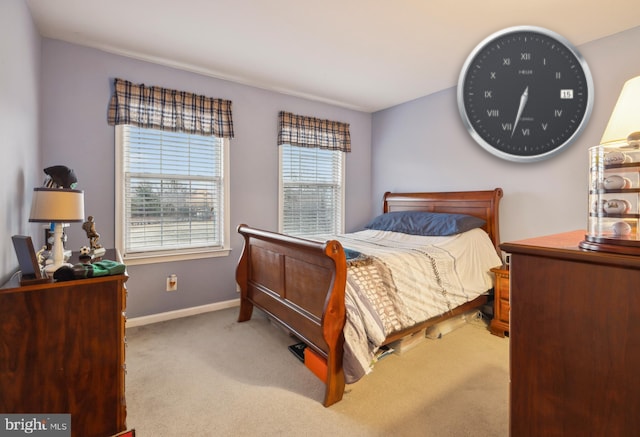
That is 6,33
